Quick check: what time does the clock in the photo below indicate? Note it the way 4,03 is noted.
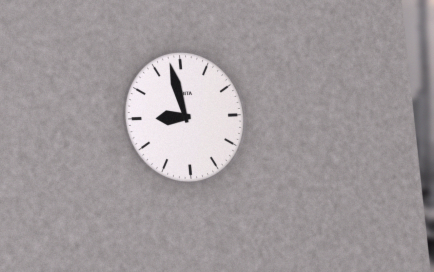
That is 8,58
